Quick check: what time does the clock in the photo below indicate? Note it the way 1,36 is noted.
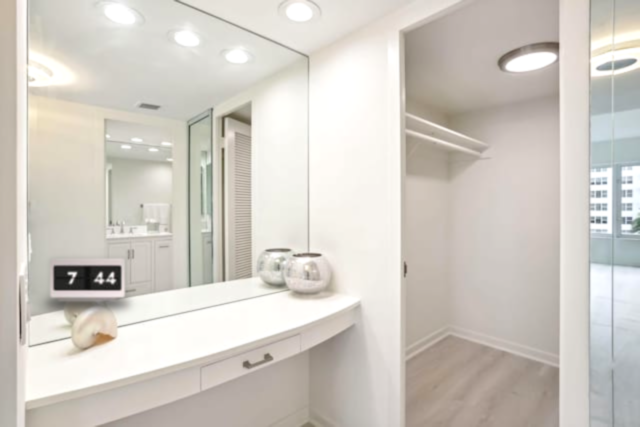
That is 7,44
